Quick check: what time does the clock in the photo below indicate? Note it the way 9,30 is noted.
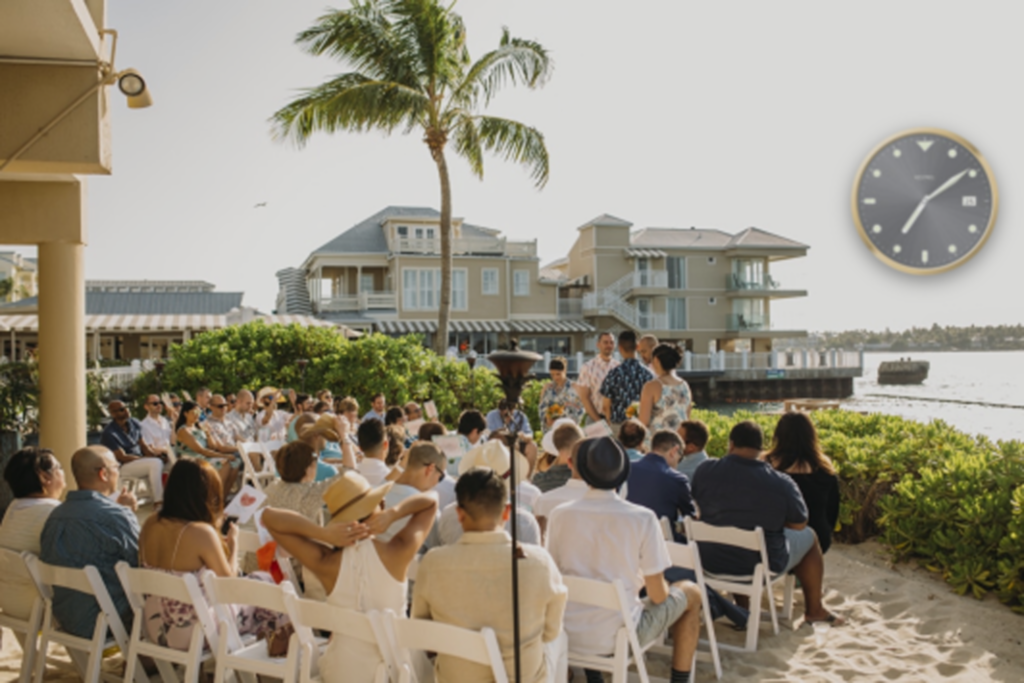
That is 7,09
